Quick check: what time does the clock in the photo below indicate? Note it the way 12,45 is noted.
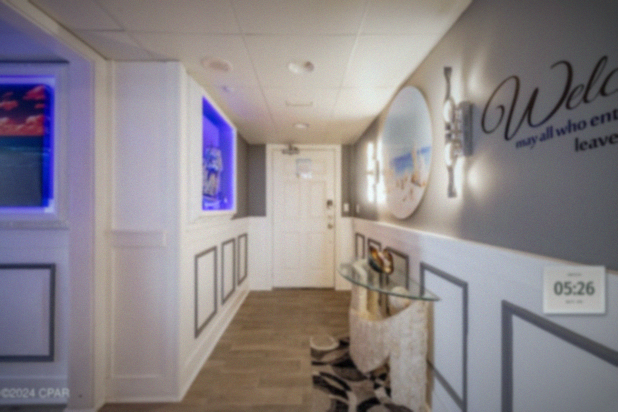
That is 5,26
